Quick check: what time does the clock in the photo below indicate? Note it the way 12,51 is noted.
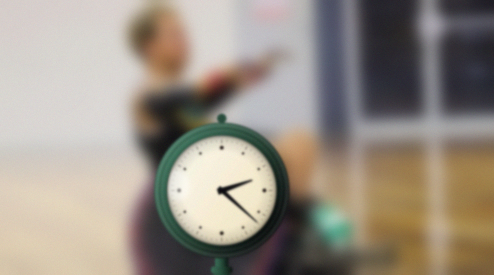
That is 2,22
